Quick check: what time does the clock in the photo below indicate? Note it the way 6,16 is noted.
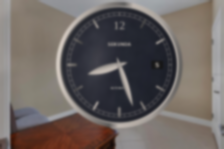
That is 8,27
